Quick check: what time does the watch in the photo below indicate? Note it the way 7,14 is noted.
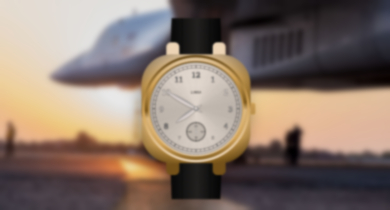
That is 7,50
